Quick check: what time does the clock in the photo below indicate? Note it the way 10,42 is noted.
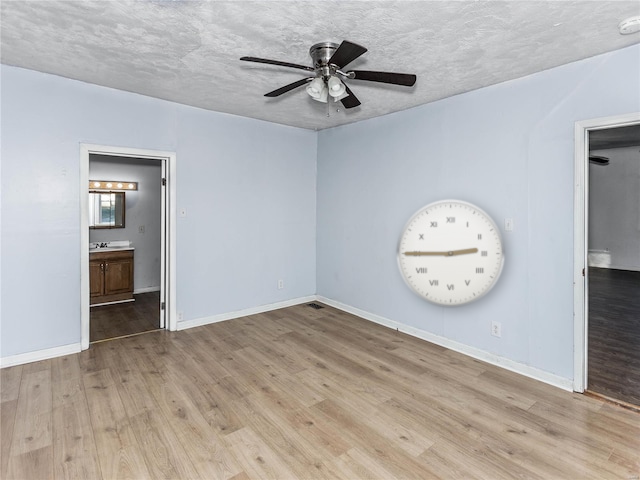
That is 2,45
